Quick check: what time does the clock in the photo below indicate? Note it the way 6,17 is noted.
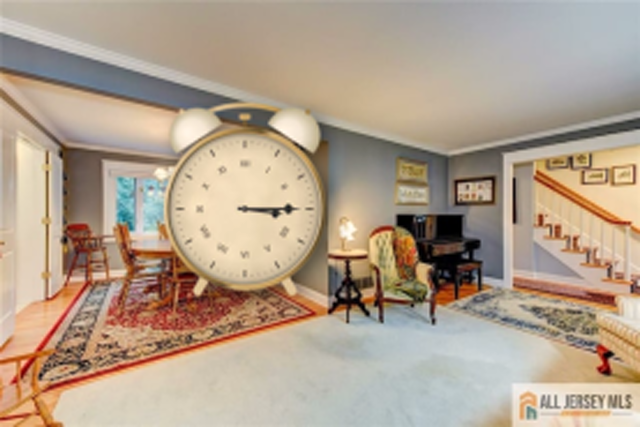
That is 3,15
